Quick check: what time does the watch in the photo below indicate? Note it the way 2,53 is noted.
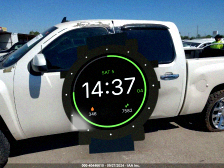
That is 14,37
